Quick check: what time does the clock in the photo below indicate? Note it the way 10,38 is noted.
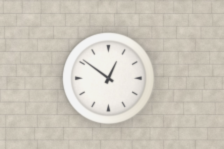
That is 12,51
